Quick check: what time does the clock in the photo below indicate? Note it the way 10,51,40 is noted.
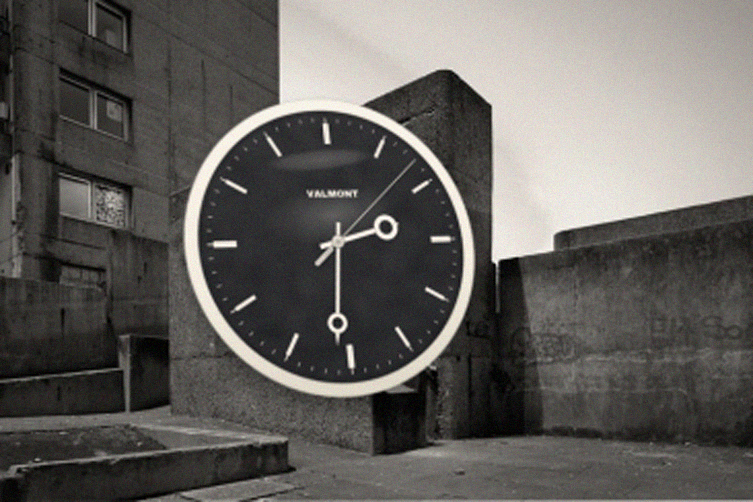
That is 2,31,08
